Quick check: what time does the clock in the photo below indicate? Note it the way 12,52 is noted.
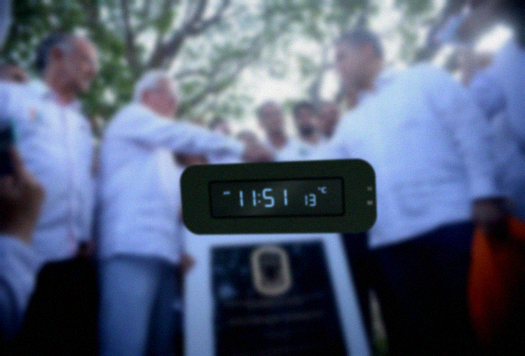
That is 11,51
